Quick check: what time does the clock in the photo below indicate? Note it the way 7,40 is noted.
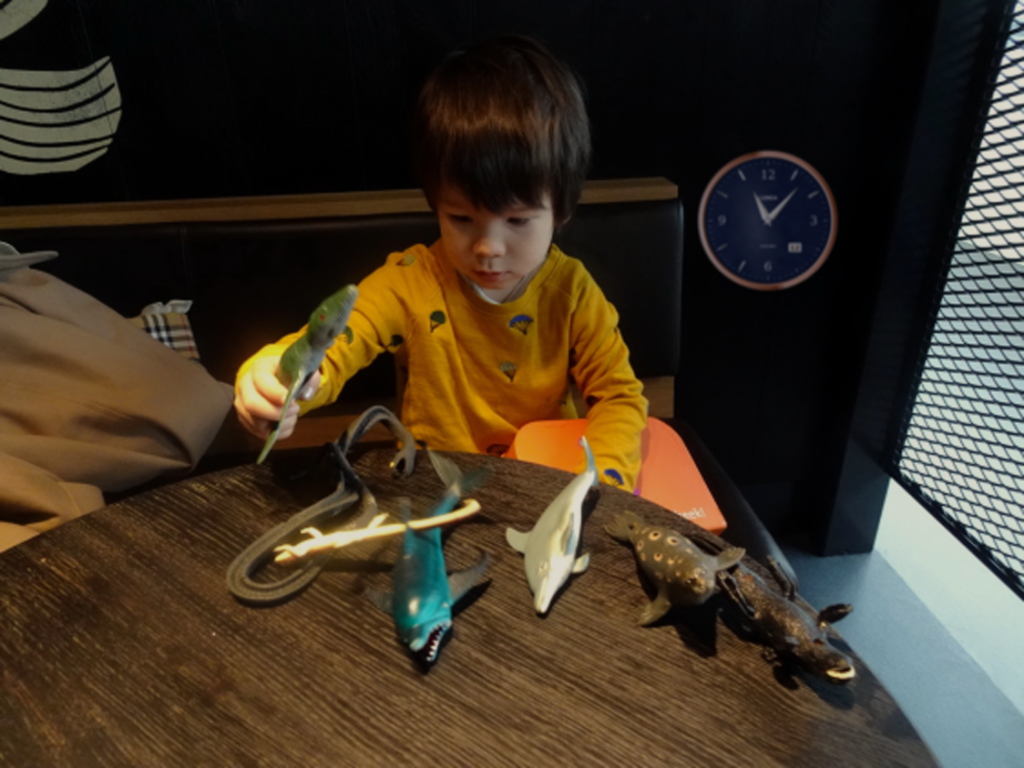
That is 11,07
